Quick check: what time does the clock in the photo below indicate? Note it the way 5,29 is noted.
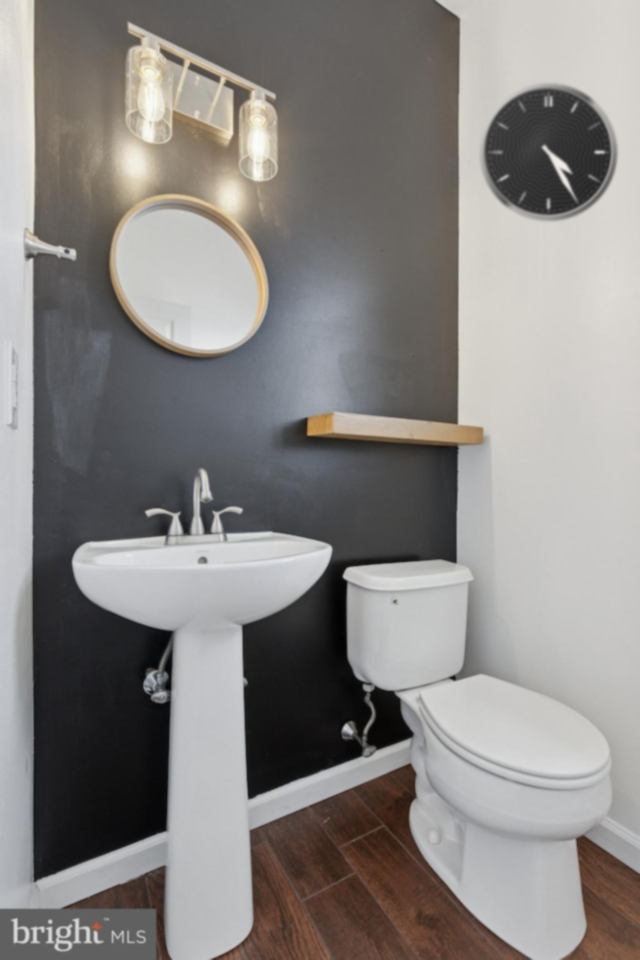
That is 4,25
